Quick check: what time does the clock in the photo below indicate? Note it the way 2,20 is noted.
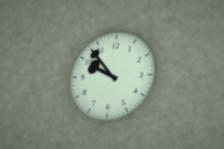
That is 9,53
